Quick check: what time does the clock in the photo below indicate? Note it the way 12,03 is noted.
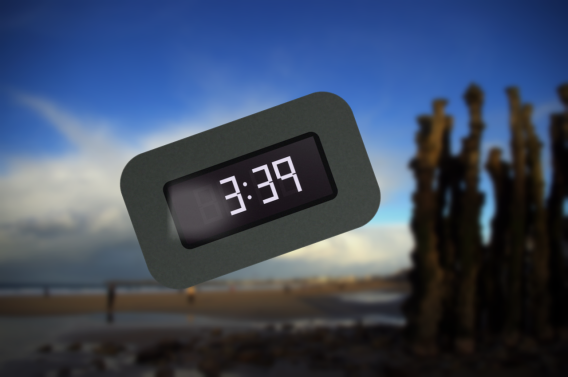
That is 3,39
